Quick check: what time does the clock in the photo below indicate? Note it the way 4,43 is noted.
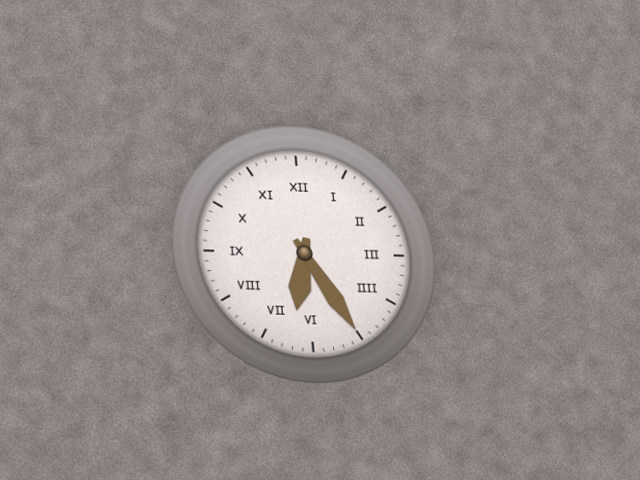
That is 6,25
